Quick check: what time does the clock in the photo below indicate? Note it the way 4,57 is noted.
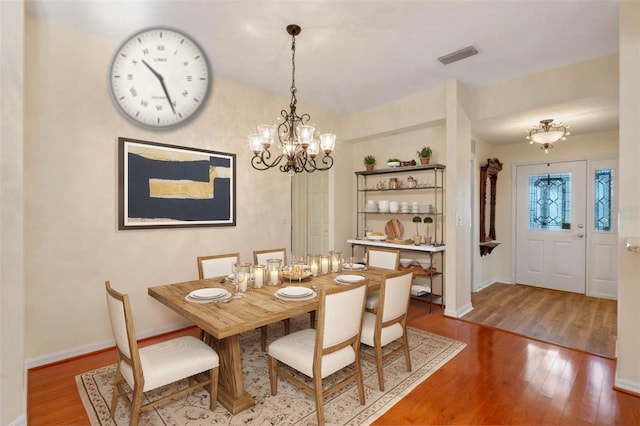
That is 10,26
